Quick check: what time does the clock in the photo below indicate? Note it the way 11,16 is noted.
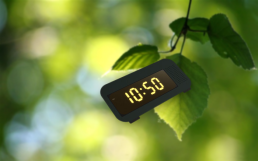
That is 10,50
